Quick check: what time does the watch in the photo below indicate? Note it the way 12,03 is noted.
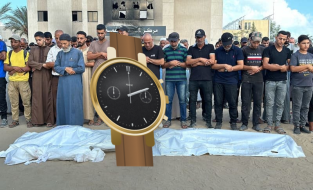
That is 2,11
